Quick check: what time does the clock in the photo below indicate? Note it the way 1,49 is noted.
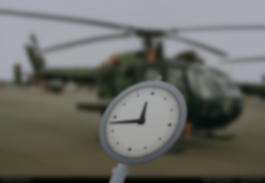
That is 11,43
